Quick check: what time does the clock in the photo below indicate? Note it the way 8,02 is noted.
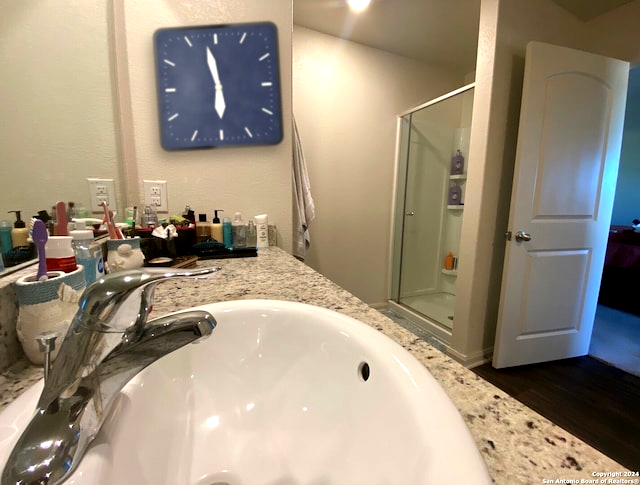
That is 5,58
